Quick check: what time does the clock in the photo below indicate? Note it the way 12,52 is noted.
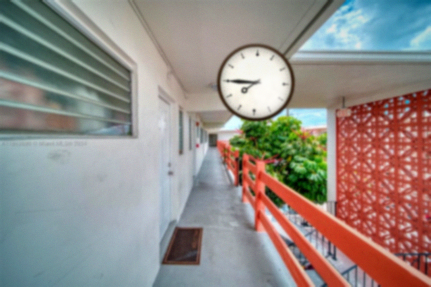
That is 7,45
